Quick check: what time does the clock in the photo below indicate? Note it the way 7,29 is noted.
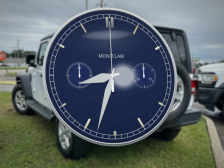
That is 8,33
